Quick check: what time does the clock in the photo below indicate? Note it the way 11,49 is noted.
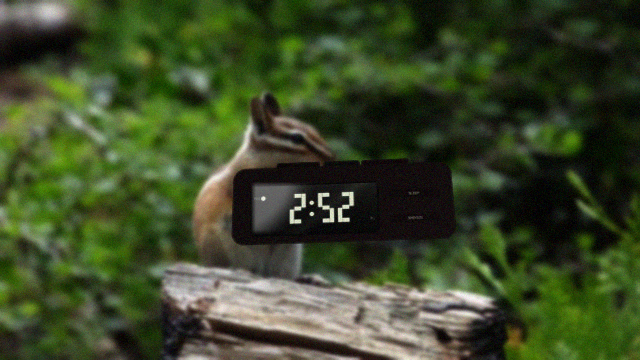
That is 2,52
